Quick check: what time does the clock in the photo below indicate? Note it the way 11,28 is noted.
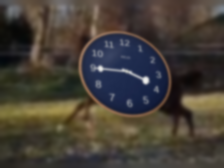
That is 3,45
